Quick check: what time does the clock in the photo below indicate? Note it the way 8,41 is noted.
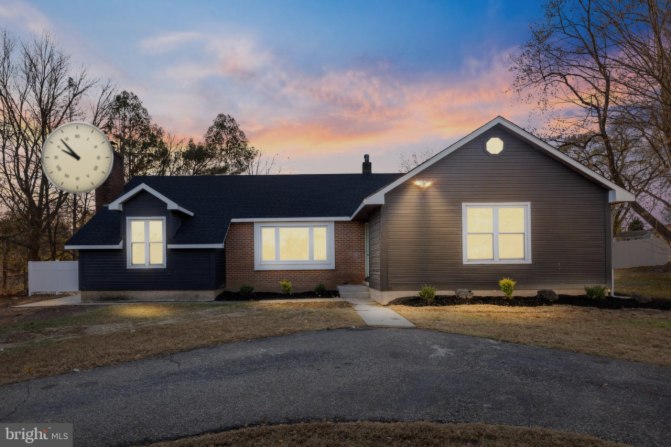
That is 9,53
